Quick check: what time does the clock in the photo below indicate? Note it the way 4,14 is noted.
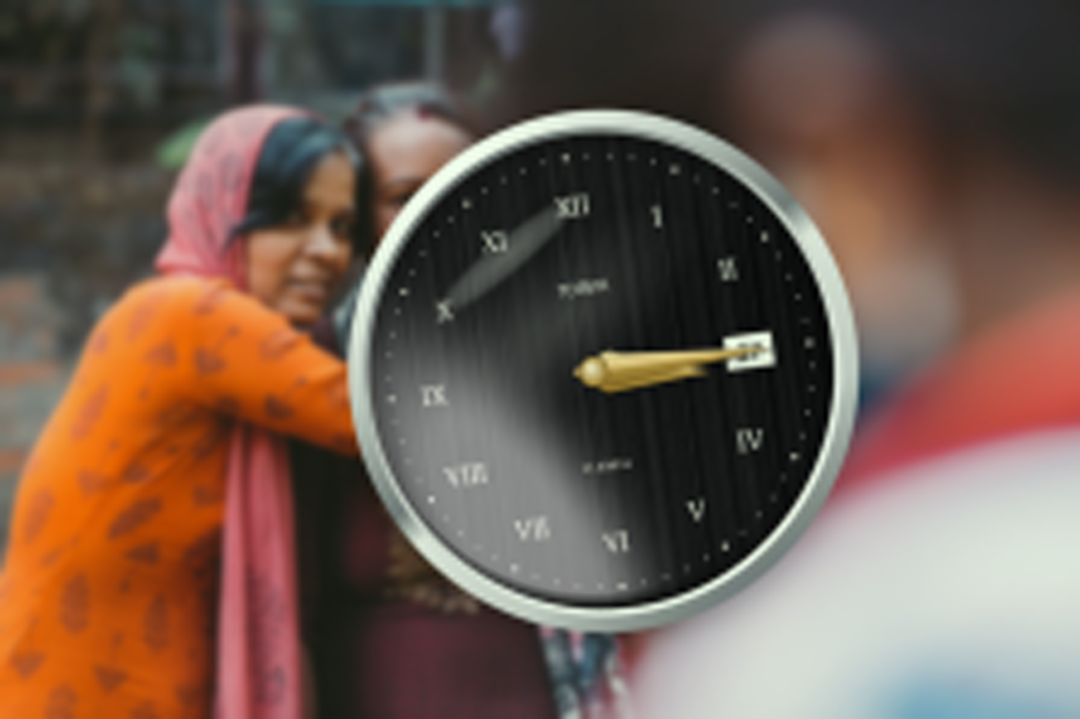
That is 3,15
